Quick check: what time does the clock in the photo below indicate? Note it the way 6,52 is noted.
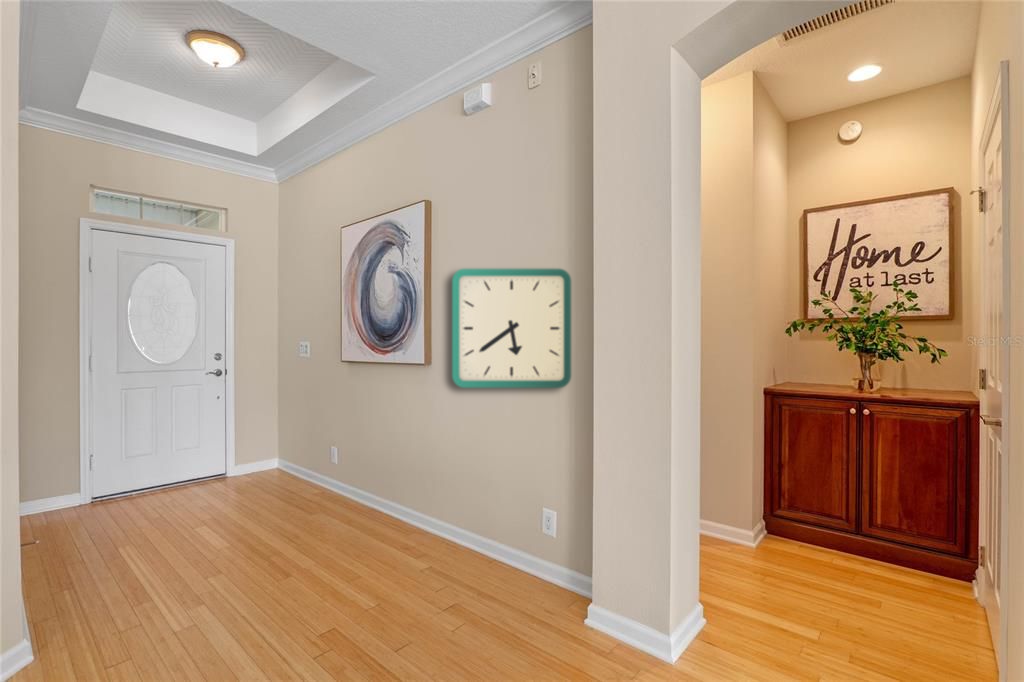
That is 5,39
